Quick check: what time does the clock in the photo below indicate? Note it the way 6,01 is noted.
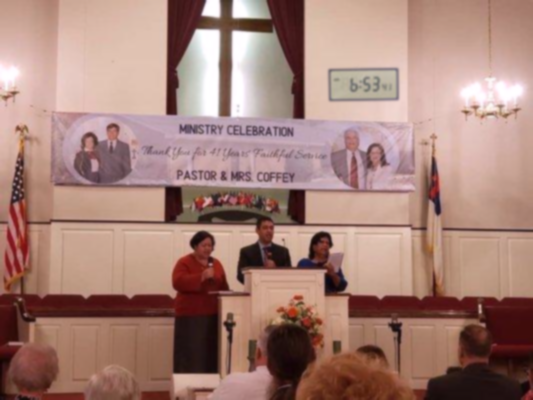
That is 6,53
